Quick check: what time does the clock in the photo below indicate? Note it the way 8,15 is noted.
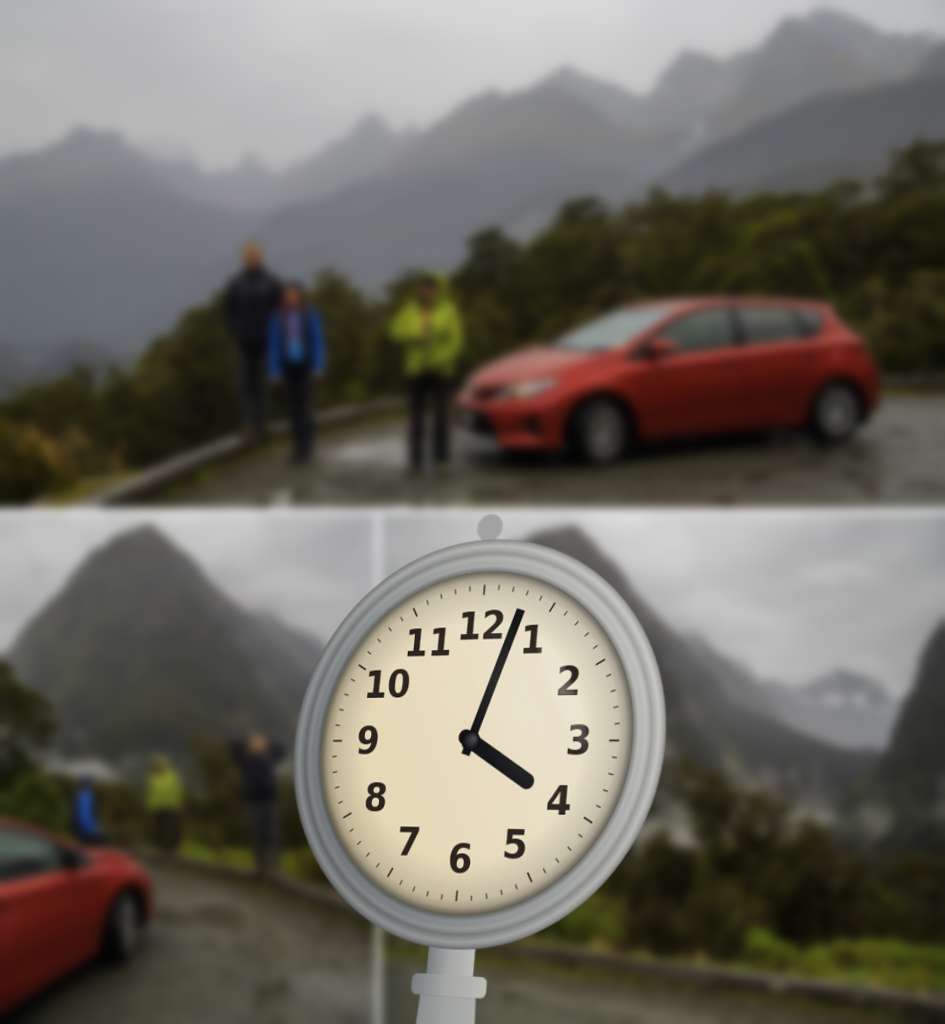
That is 4,03
